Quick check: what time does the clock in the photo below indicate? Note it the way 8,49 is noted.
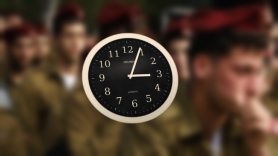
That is 3,04
